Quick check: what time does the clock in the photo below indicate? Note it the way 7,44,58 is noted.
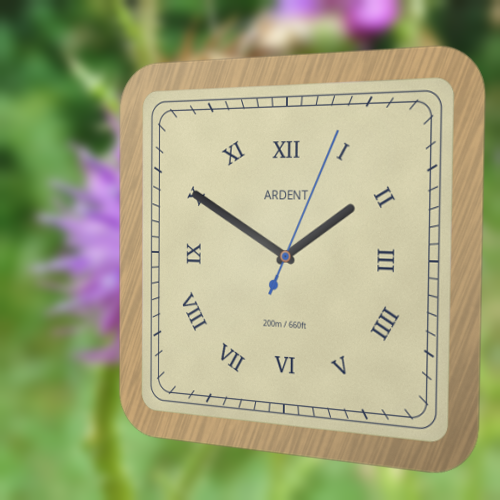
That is 1,50,04
